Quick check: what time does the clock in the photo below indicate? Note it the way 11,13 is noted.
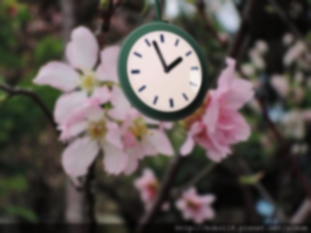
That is 1,57
